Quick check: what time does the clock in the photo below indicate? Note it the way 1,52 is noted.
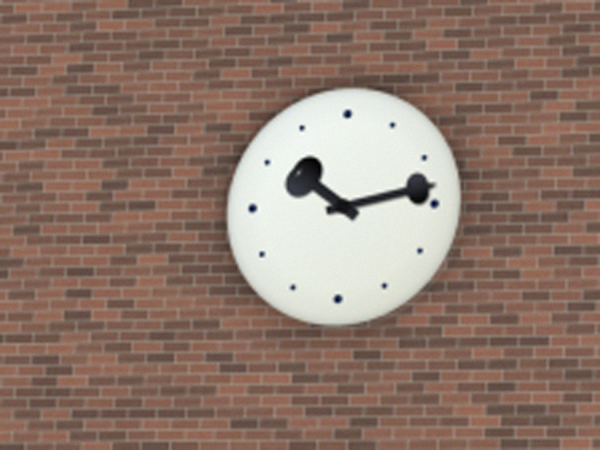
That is 10,13
